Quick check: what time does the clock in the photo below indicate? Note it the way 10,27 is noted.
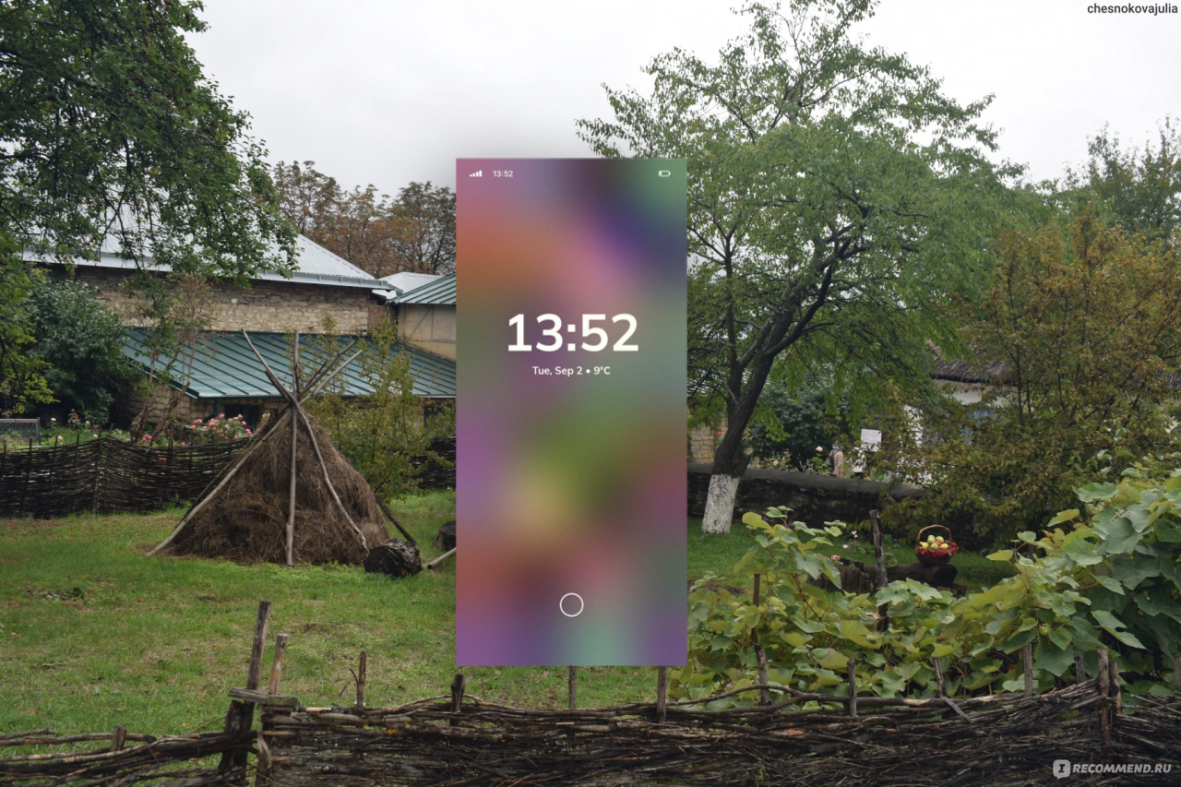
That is 13,52
